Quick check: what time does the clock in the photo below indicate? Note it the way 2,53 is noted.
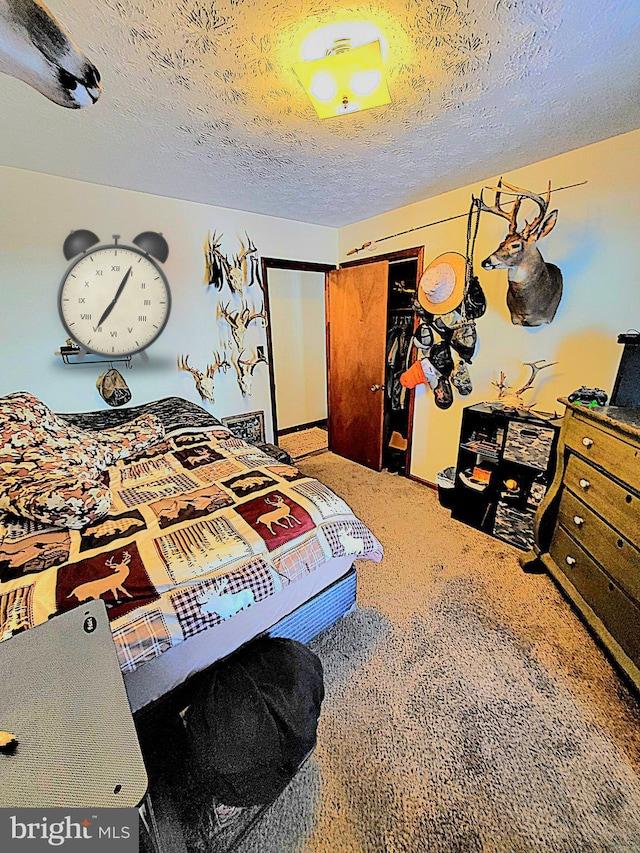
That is 7,04
